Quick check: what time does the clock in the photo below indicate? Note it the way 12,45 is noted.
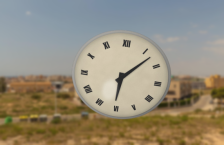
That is 6,07
